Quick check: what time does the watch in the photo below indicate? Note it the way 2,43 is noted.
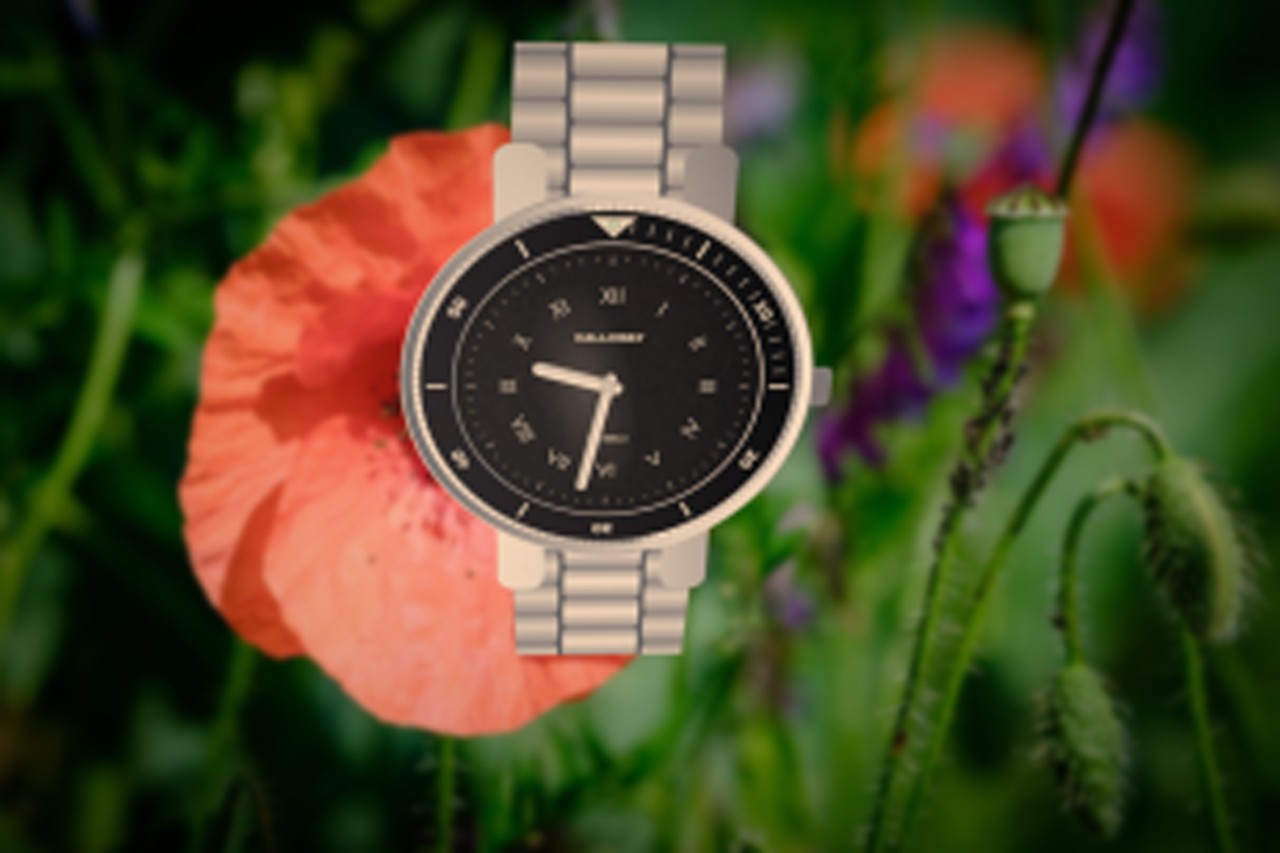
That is 9,32
